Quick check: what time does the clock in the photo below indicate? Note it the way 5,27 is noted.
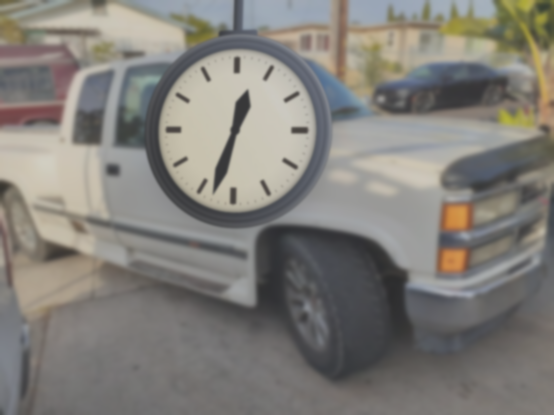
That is 12,33
